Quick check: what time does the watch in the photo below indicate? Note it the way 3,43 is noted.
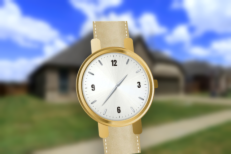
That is 1,37
